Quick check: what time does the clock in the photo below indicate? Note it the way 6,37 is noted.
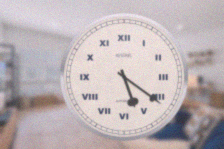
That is 5,21
